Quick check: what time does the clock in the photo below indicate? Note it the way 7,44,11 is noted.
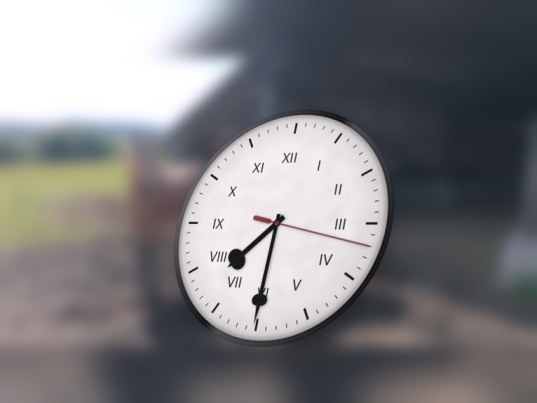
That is 7,30,17
